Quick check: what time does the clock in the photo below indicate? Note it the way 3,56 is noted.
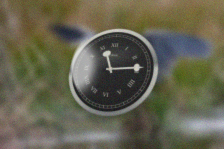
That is 11,14
